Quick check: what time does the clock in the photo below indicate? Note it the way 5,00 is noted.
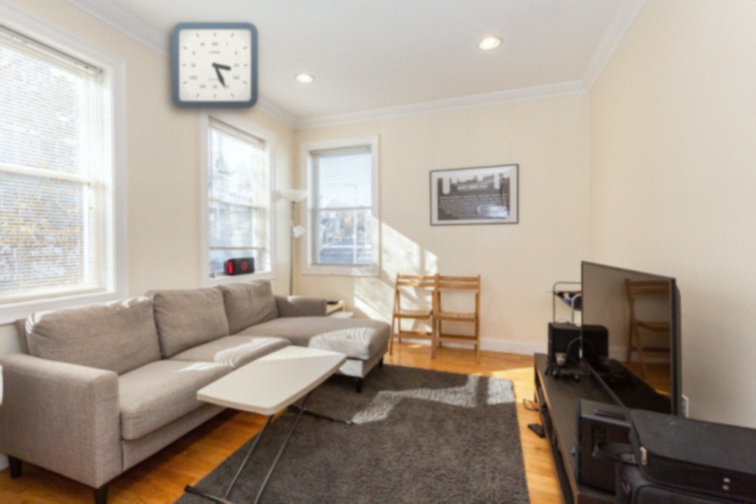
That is 3,26
